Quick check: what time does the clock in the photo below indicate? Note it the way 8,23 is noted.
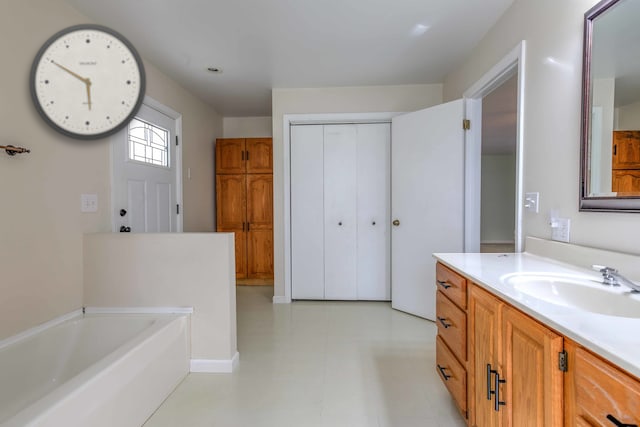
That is 5,50
